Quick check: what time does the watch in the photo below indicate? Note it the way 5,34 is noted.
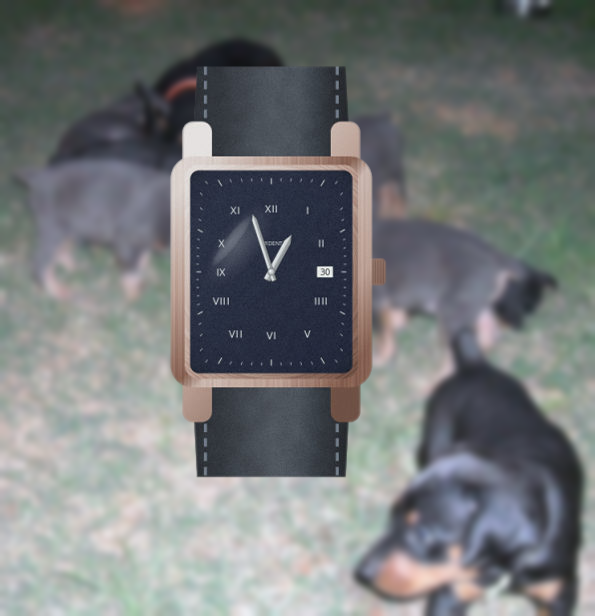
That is 12,57
